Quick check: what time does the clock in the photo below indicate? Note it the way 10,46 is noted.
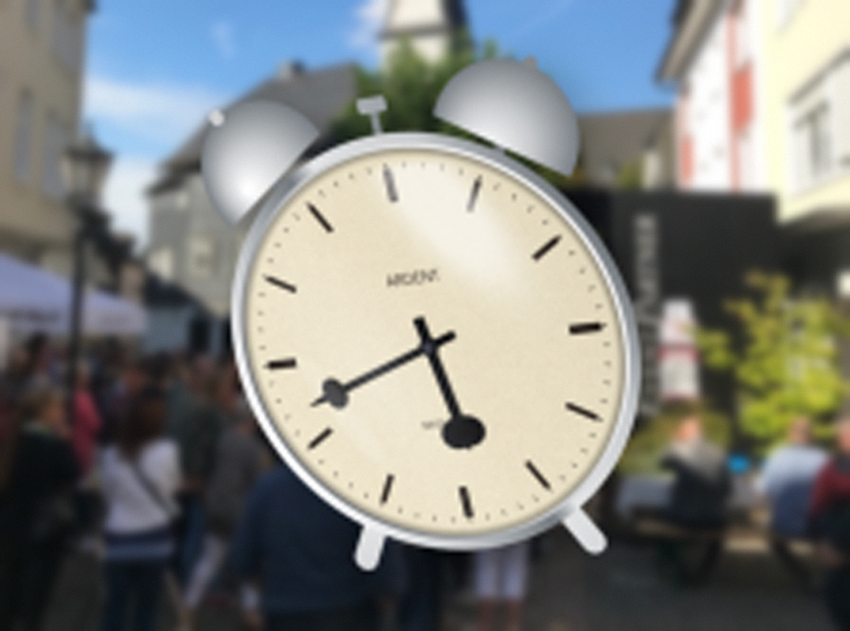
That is 5,42
